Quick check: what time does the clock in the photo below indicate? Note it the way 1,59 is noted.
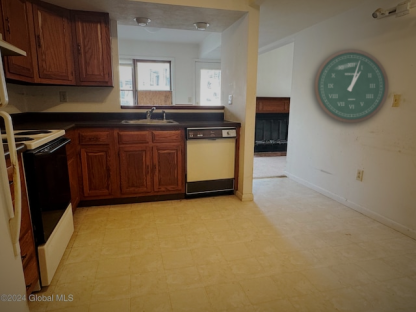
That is 1,03
